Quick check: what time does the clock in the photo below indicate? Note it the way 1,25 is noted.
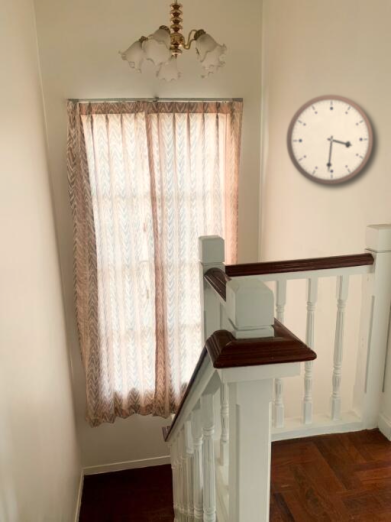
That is 3,31
